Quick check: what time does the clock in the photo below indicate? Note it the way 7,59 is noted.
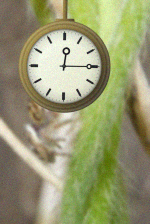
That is 12,15
